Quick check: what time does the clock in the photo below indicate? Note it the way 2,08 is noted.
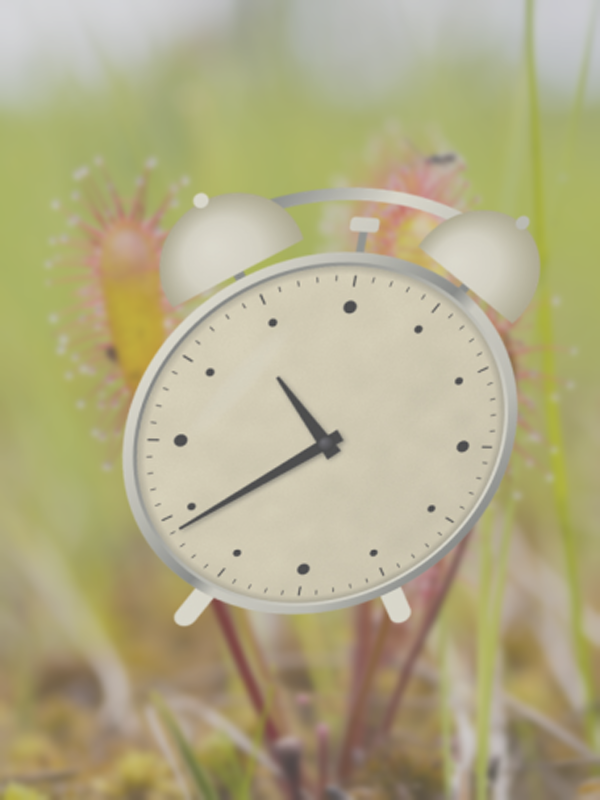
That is 10,39
